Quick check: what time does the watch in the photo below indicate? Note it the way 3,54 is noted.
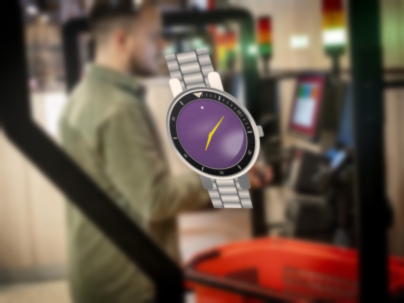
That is 7,08
